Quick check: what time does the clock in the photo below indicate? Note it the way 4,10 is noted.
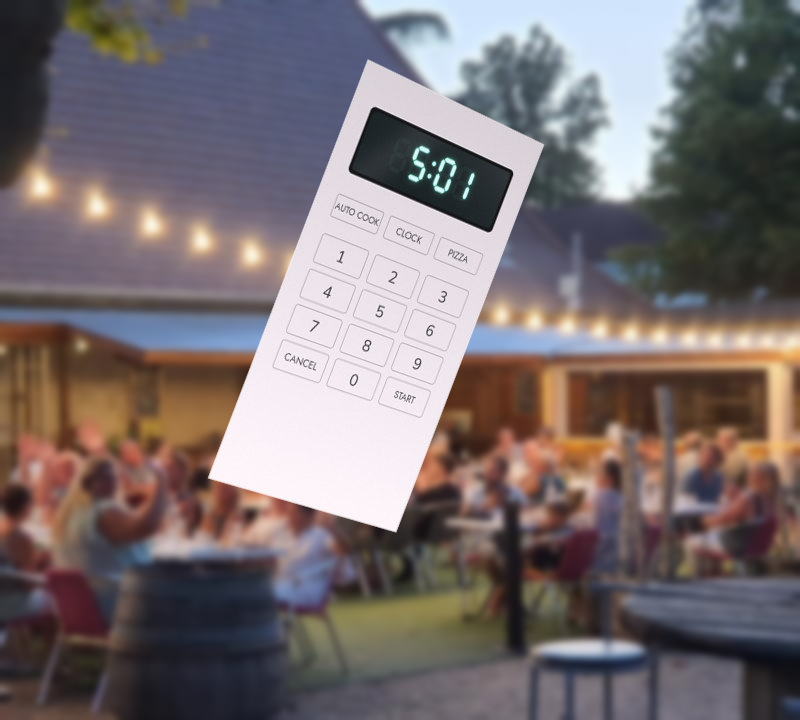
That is 5,01
